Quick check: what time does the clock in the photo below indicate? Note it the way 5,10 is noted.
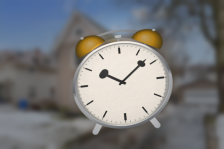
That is 10,08
